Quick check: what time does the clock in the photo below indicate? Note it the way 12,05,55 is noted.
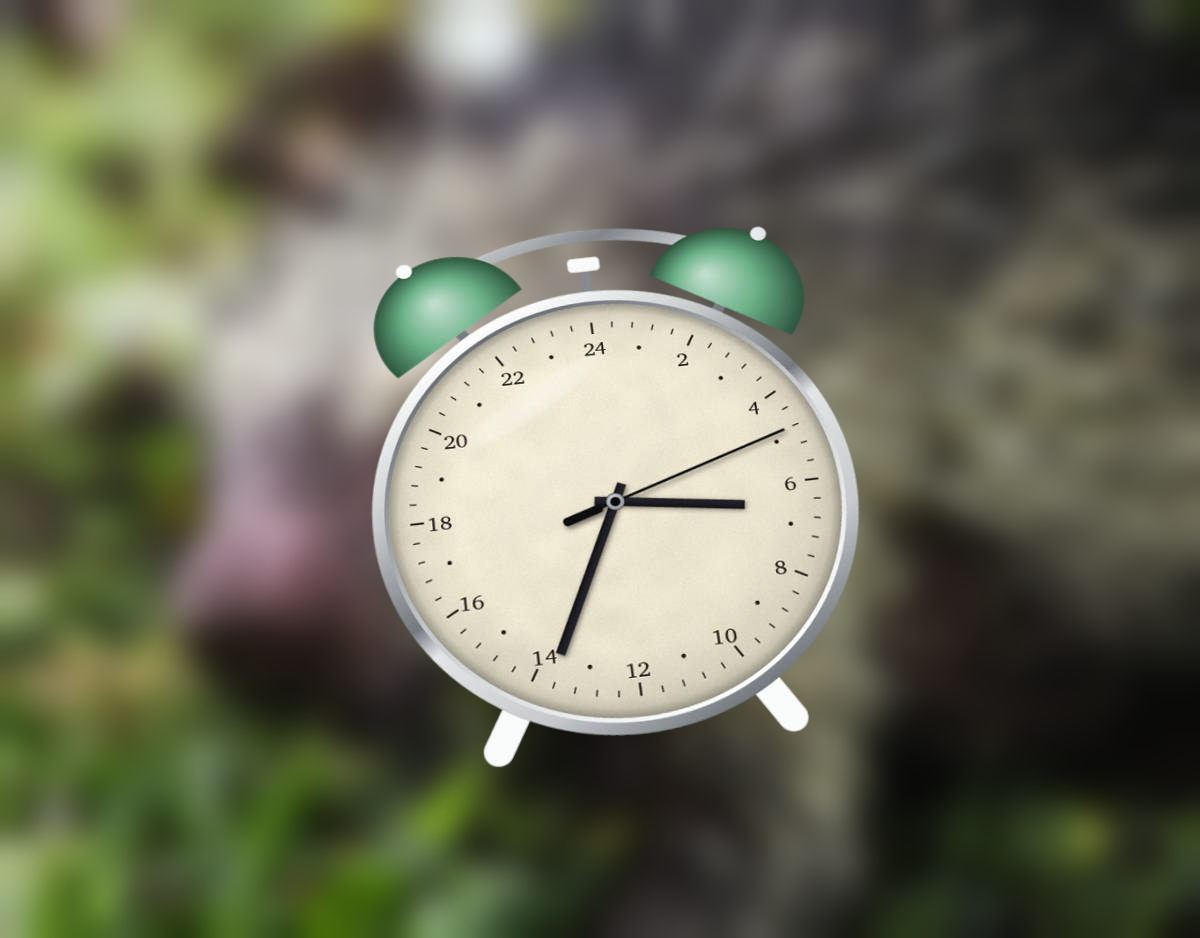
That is 6,34,12
